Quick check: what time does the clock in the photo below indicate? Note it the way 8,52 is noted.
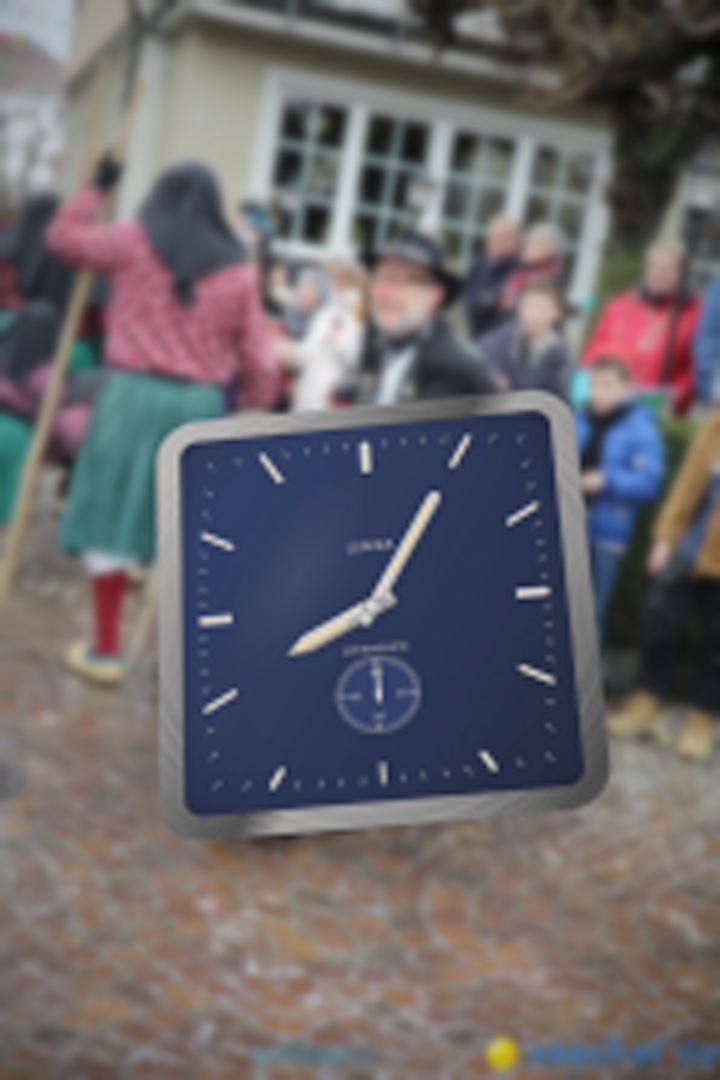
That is 8,05
